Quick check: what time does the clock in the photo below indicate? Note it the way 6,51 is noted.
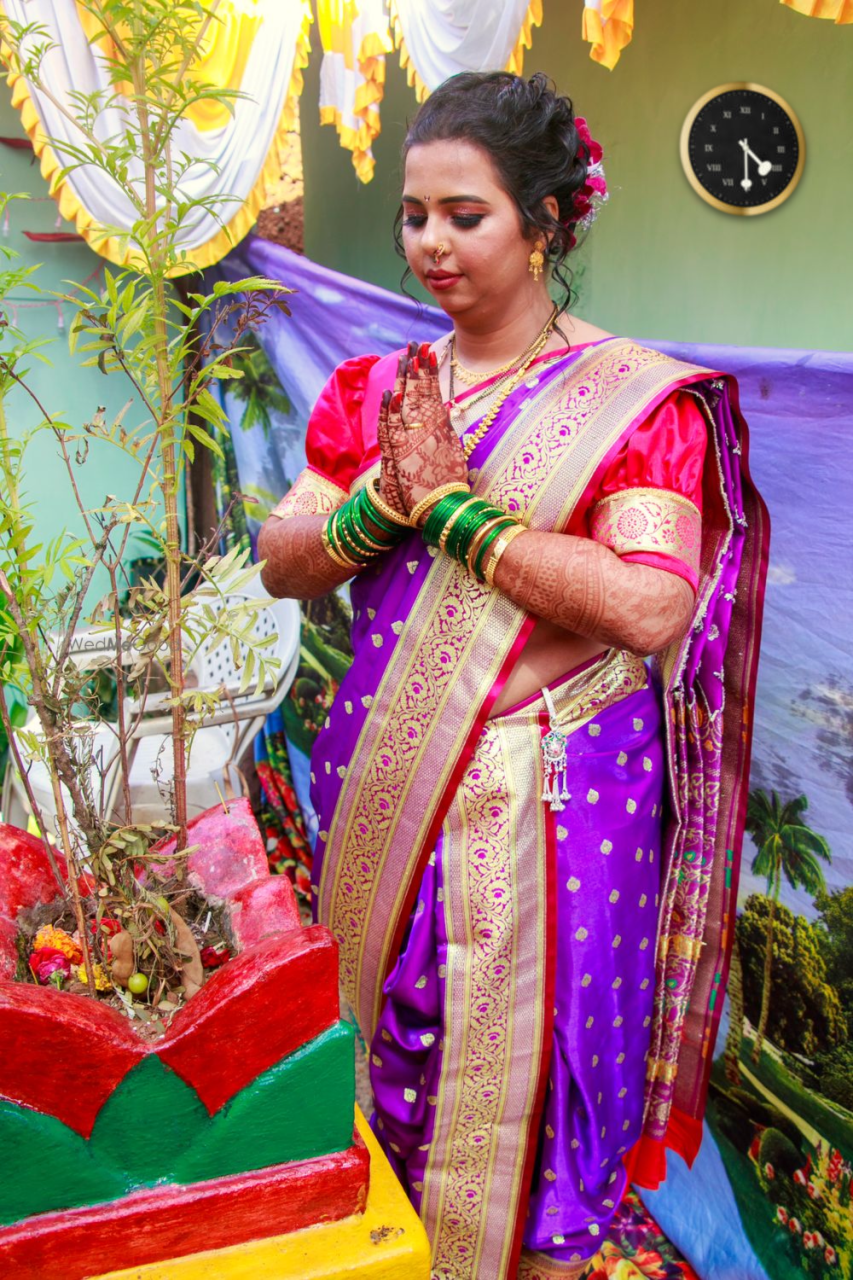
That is 4,30
